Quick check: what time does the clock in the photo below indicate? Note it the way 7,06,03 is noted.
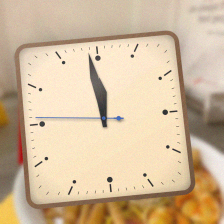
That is 11,58,46
